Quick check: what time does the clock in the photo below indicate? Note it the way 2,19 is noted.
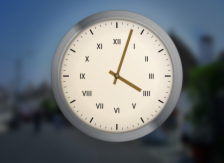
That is 4,03
